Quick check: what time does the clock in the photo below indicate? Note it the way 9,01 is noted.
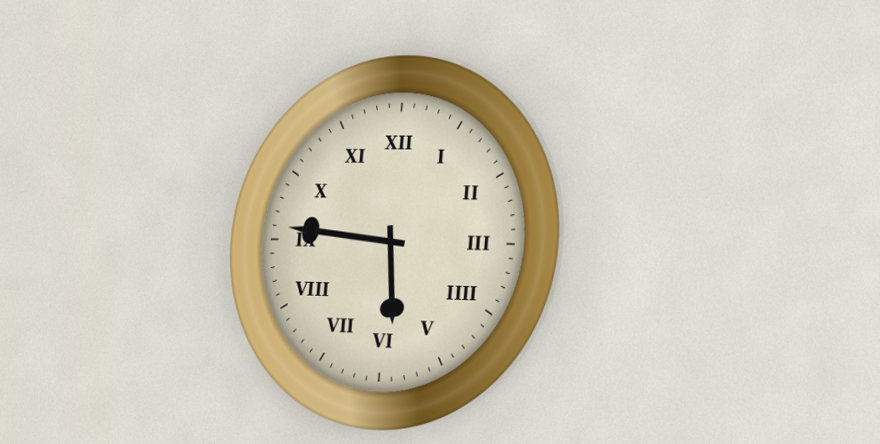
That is 5,46
